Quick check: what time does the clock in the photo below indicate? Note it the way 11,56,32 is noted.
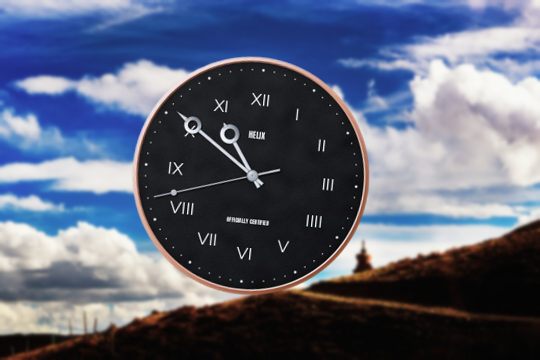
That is 10,50,42
